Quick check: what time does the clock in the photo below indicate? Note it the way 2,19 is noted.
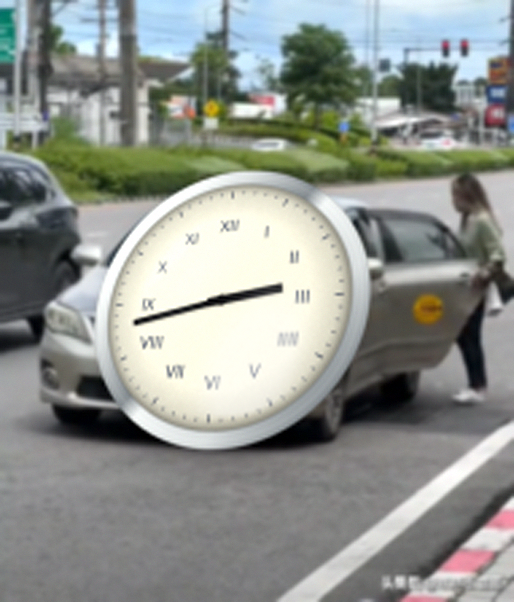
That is 2,43
